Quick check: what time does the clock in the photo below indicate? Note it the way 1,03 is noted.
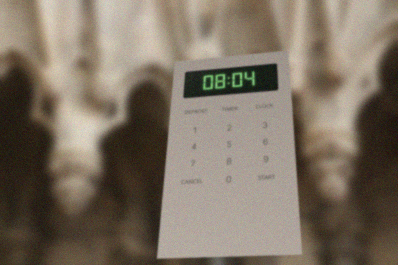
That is 8,04
